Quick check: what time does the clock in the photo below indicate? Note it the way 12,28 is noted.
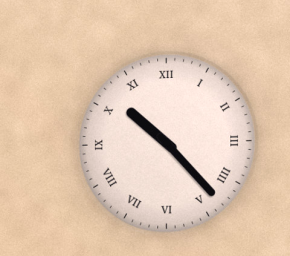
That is 10,23
